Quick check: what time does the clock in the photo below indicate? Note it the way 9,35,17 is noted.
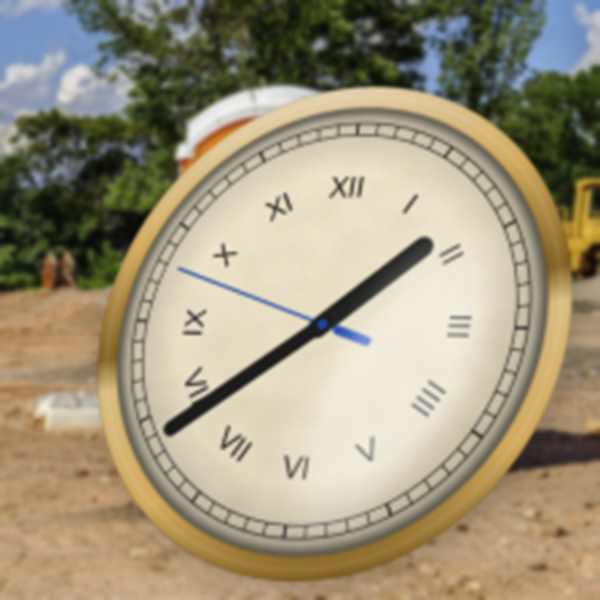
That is 1,38,48
